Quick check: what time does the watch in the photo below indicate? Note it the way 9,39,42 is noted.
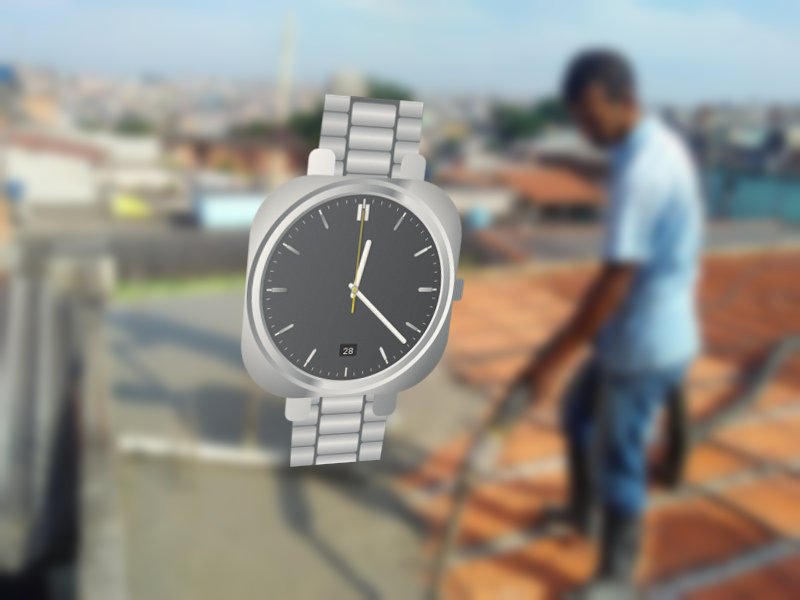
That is 12,22,00
